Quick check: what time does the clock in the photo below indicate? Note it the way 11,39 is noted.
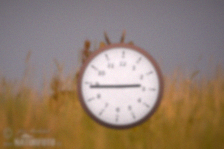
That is 2,44
